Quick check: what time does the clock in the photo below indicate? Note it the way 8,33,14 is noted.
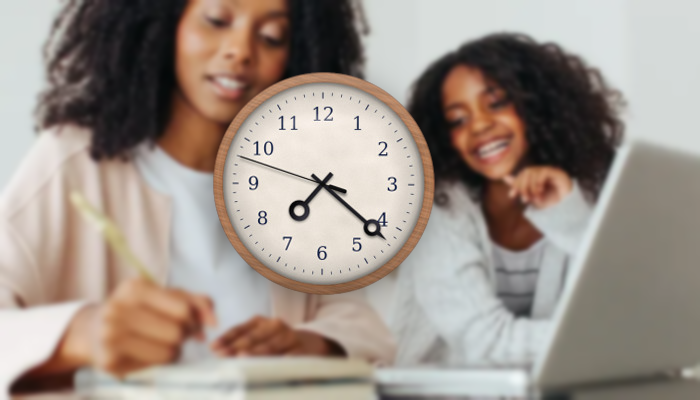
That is 7,21,48
